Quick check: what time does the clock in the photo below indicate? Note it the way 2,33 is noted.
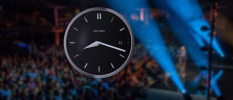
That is 8,18
